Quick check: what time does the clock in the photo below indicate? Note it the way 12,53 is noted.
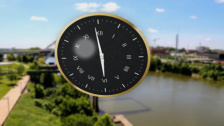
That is 5,59
